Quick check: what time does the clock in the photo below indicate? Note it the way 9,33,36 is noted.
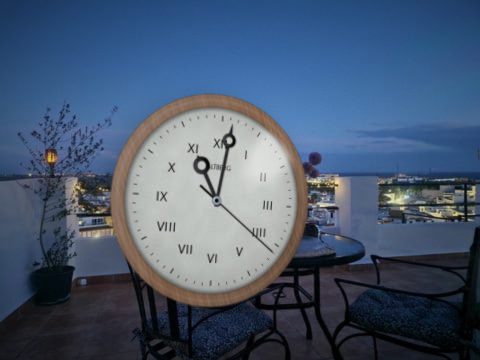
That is 11,01,21
